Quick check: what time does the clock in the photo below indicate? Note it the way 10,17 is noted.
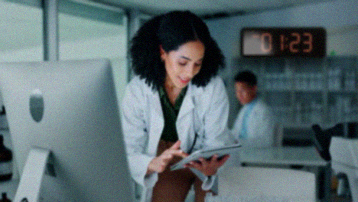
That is 1,23
